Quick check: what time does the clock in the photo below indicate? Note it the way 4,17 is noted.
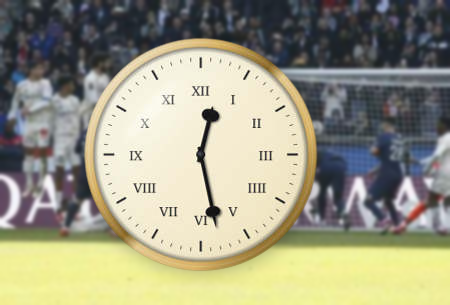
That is 12,28
